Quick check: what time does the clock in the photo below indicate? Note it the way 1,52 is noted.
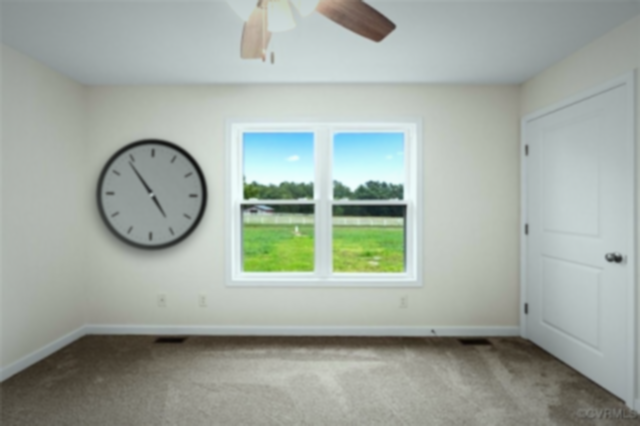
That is 4,54
